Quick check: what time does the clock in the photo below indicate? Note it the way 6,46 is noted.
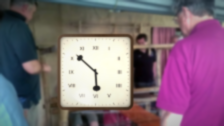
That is 5,52
